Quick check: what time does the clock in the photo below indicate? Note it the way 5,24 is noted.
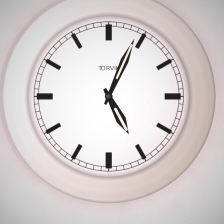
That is 5,04
